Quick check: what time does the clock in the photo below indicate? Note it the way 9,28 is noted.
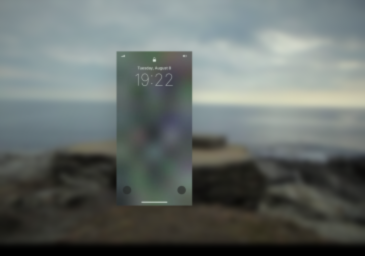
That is 19,22
